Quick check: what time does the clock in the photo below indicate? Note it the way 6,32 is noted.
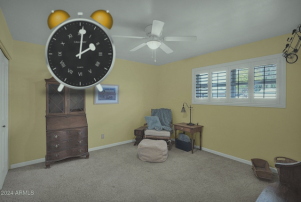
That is 2,01
